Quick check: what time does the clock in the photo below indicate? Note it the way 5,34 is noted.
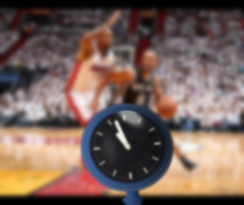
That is 10,57
